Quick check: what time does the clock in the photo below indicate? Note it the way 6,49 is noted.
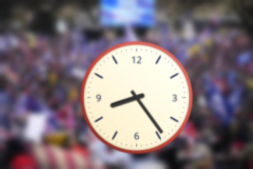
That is 8,24
